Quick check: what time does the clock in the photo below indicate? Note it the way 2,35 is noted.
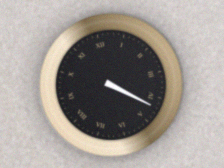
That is 4,22
